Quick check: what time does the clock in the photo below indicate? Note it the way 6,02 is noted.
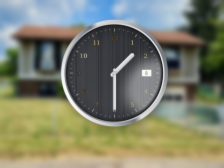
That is 1,30
